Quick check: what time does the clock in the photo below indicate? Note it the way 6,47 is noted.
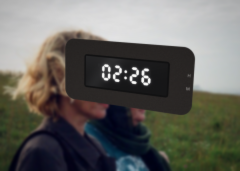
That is 2,26
